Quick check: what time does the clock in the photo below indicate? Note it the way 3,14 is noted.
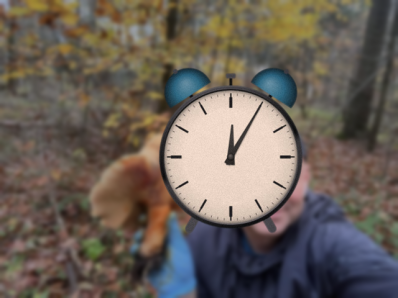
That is 12,05
